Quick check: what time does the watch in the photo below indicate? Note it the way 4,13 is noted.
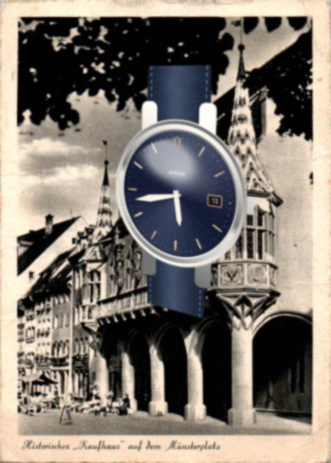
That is 5,43
